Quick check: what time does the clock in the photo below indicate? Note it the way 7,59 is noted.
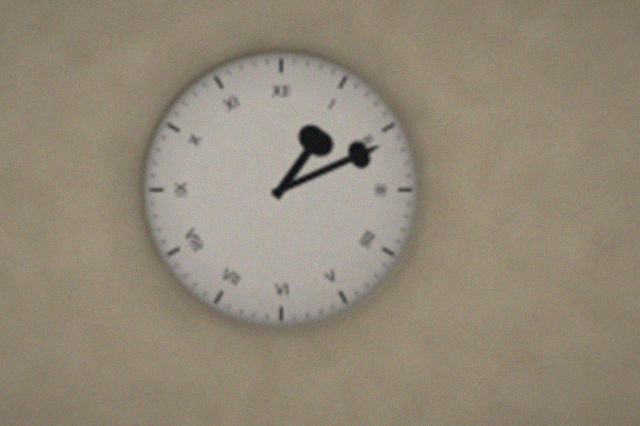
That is 1,11
